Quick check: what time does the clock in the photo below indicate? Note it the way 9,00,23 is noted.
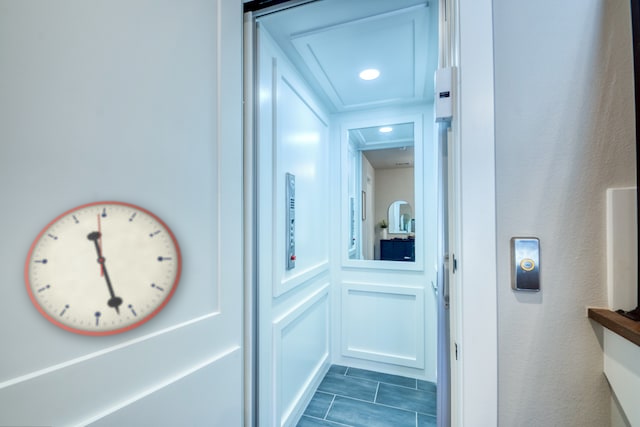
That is 11,26,59
